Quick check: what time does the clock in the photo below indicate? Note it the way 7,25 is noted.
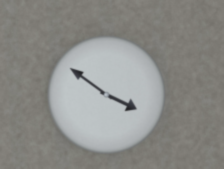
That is 3,51
